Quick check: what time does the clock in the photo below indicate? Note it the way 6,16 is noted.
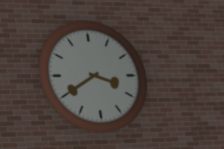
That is 3,40
